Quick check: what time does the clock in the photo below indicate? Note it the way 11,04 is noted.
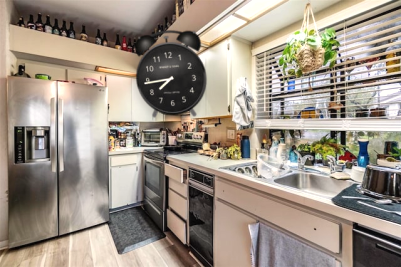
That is 7,44
